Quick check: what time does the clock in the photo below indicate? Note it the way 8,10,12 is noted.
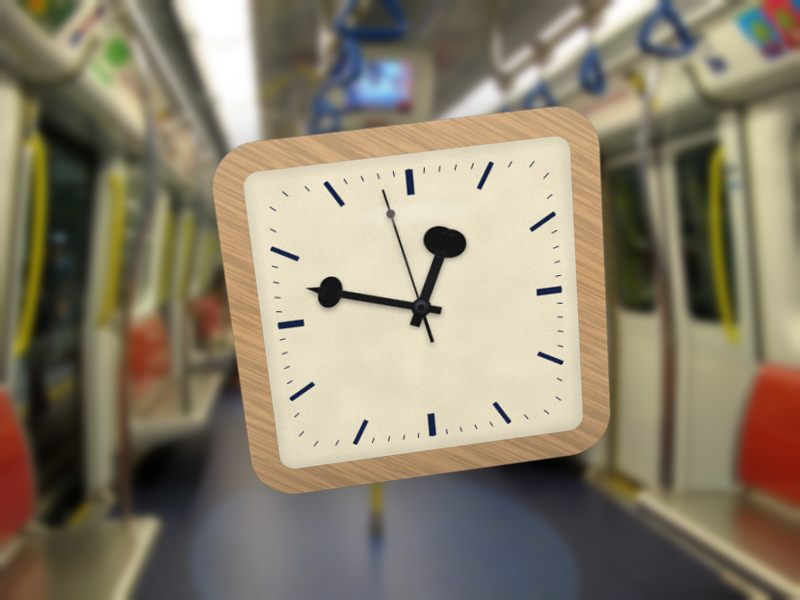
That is 12,47,58
